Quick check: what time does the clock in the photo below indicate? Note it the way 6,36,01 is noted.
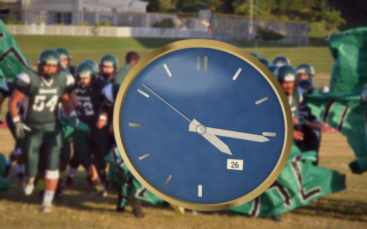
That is 4,15,51
